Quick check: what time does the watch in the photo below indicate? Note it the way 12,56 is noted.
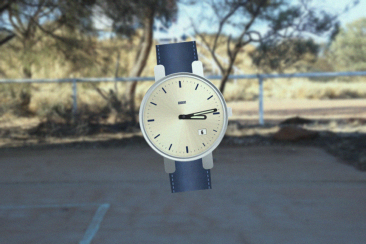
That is 3,14
